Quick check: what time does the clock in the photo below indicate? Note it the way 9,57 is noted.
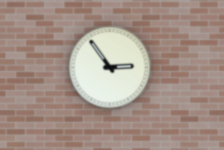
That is 2,54
